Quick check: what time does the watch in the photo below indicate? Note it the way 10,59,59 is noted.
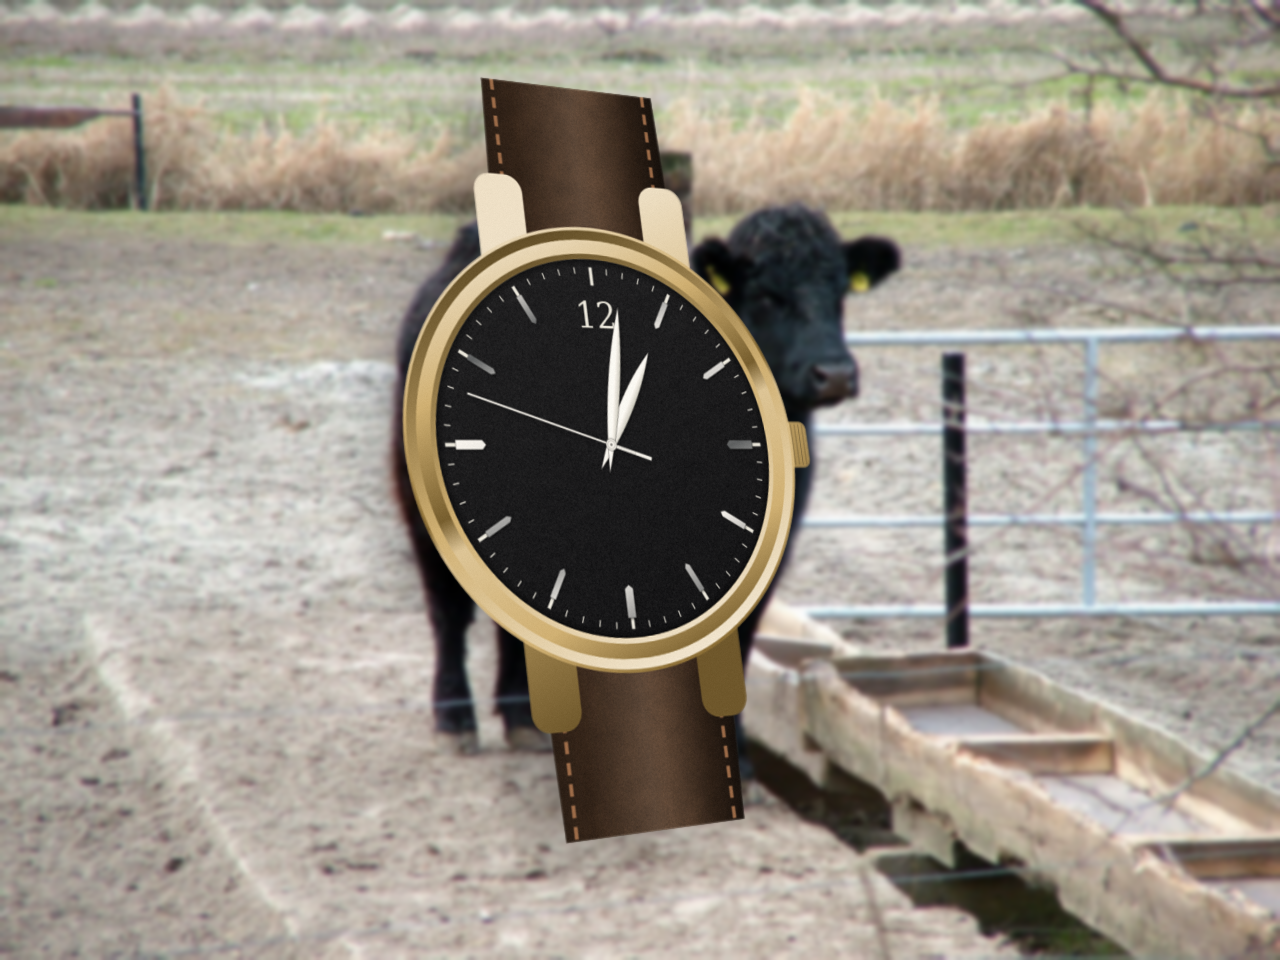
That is 1,01,48
